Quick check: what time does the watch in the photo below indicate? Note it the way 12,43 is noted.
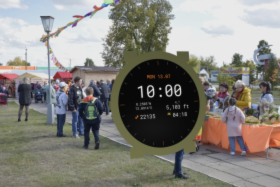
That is 10,00
